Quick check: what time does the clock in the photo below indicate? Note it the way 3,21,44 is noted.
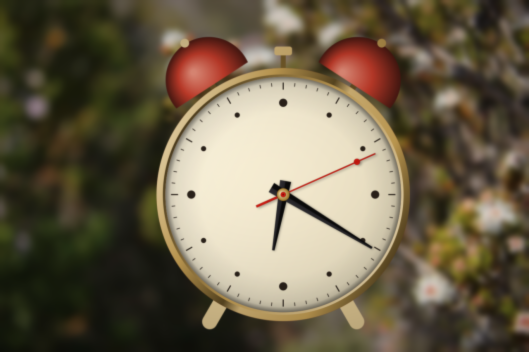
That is 6,20,11
